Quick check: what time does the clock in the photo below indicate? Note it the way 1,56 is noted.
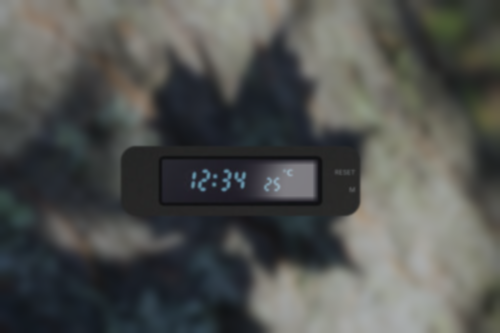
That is 12,34
